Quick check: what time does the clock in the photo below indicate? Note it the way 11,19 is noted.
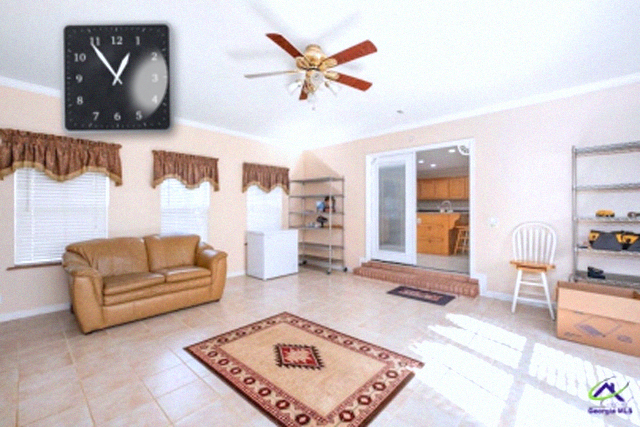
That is 12,54
